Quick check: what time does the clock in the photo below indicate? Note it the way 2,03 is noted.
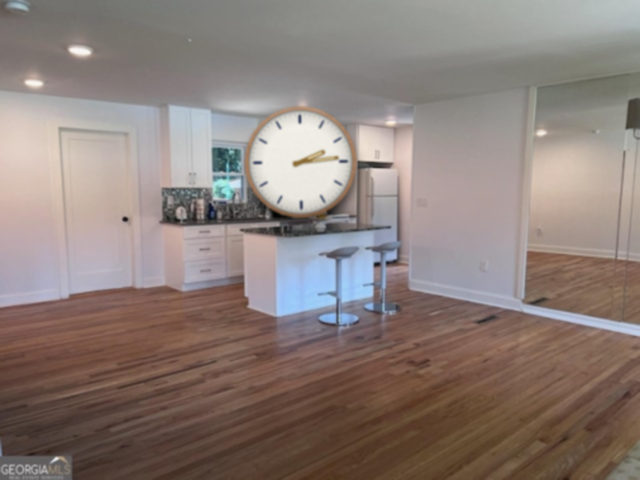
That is 2,14
